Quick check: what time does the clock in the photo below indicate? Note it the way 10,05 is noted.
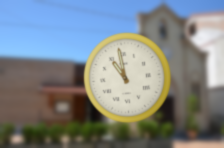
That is 10,59
